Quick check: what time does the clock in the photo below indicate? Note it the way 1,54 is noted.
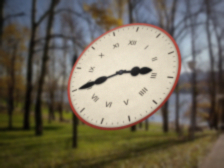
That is 2,40
